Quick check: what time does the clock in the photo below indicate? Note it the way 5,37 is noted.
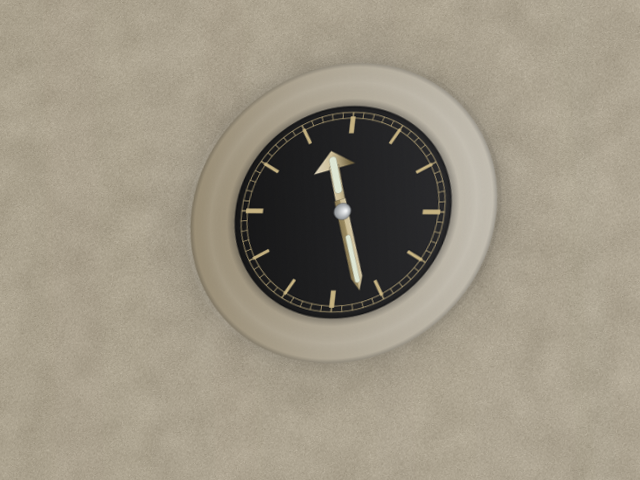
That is 11,27
